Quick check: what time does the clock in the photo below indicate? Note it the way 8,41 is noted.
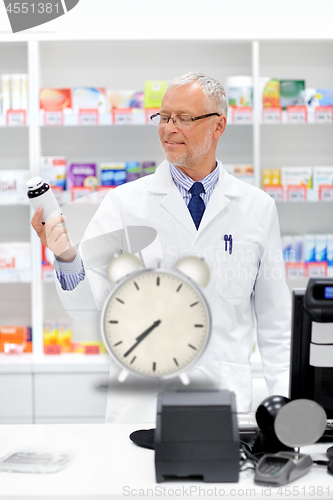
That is 7,37
